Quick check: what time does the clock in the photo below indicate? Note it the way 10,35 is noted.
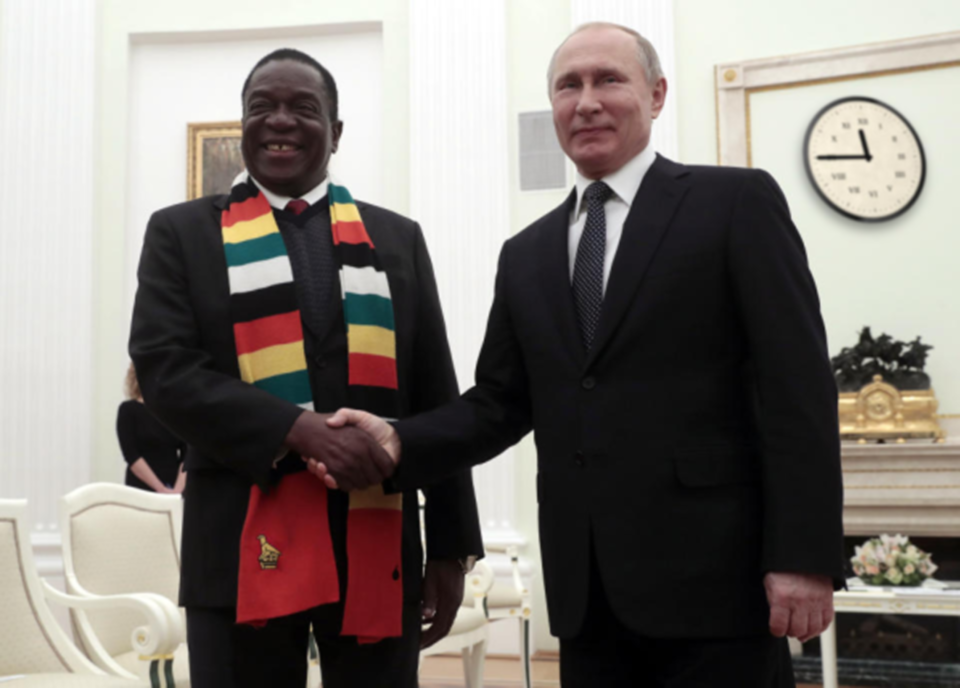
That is 11,45
